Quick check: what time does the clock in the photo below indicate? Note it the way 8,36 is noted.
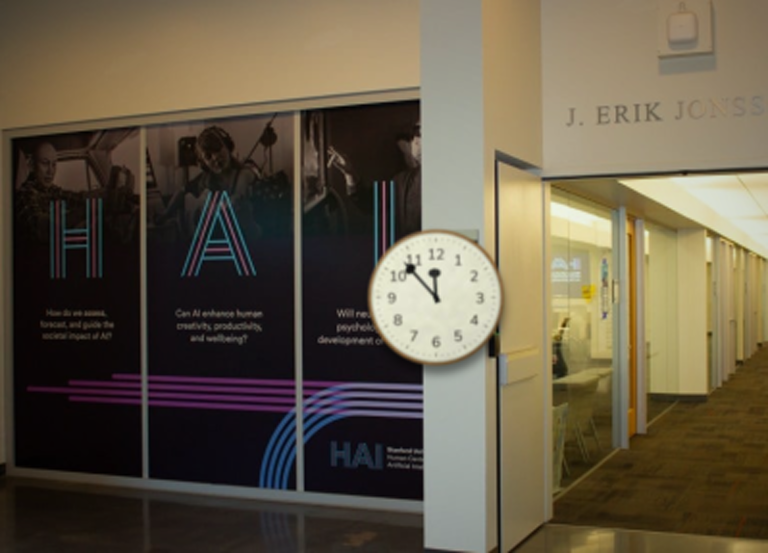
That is 11,53
